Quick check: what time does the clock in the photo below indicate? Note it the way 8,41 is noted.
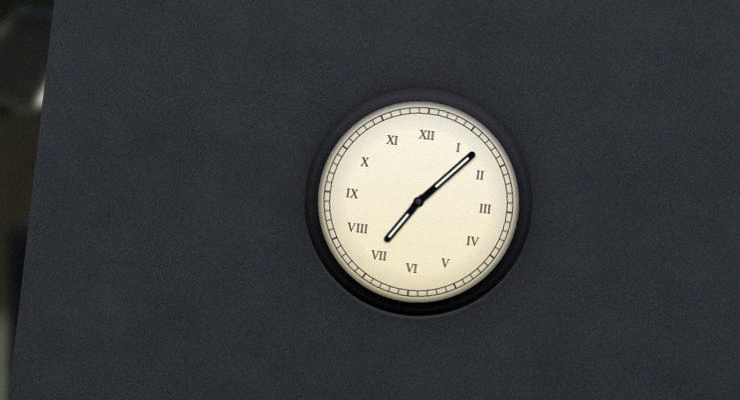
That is 7,07
